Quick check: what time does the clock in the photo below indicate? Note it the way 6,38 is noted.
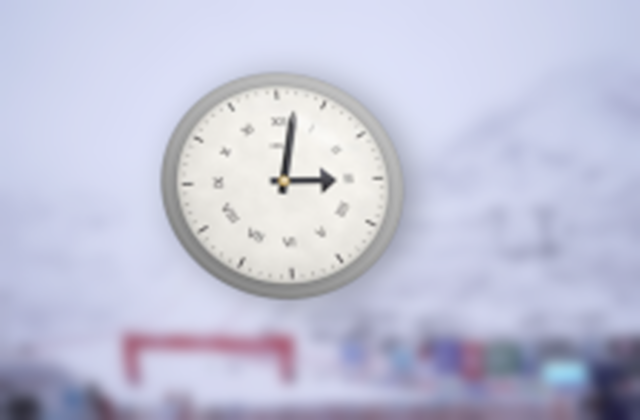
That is 3,02
